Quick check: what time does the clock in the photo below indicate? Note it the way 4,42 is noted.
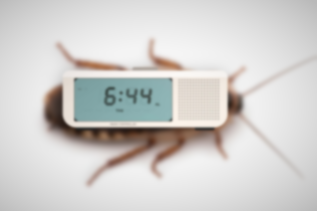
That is 6,44
